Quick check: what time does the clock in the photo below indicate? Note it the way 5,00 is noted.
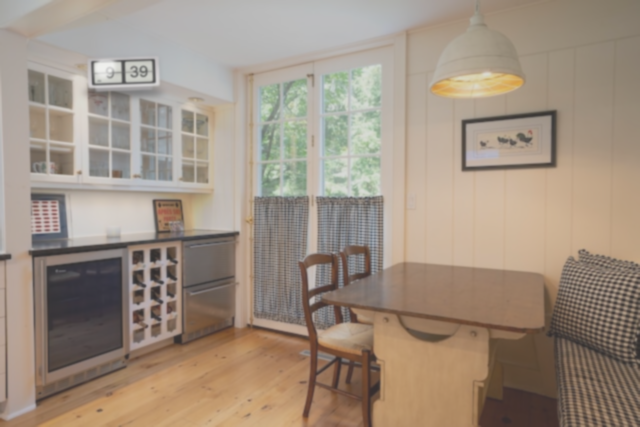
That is 9,39
